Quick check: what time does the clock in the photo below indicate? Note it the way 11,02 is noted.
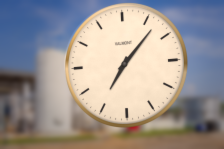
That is 7,07
